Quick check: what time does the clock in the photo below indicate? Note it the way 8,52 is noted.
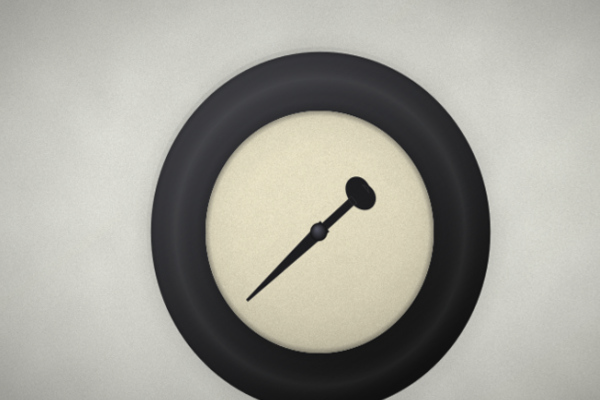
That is 1,38
